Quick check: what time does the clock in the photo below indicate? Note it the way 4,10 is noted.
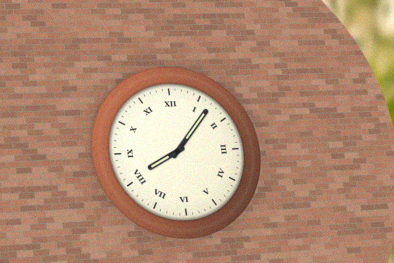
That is 8,07
